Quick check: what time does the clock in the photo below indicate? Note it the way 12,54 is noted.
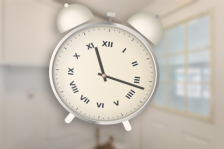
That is 11,17
